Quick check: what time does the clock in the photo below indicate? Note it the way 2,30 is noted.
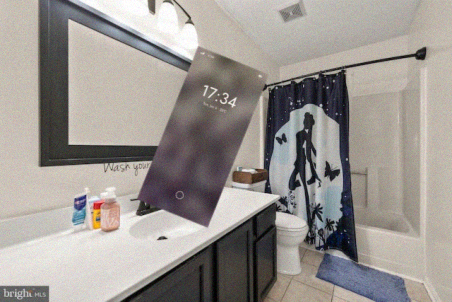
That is 17,34
